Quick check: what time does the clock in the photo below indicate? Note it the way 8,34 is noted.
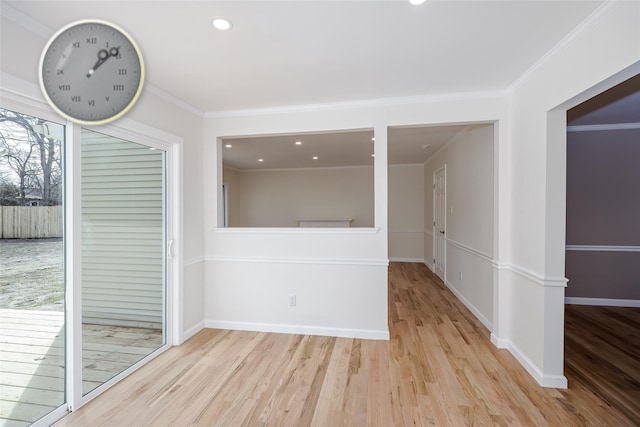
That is 1,08
